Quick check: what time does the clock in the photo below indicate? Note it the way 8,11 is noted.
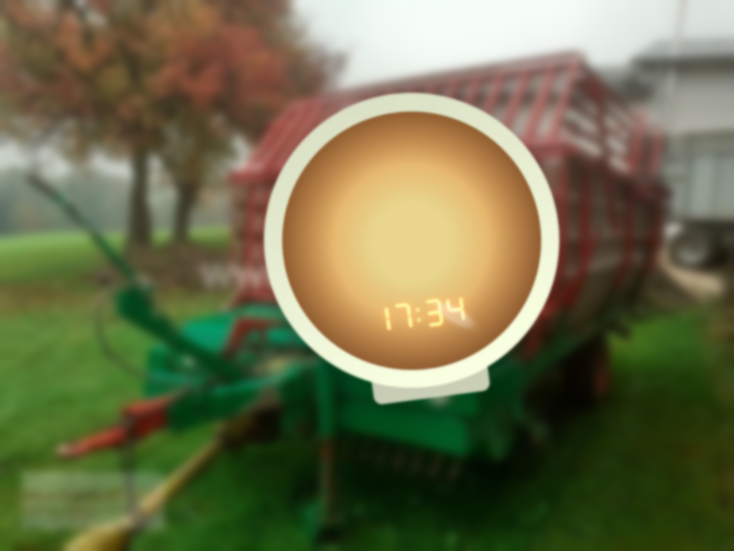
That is 17,34
